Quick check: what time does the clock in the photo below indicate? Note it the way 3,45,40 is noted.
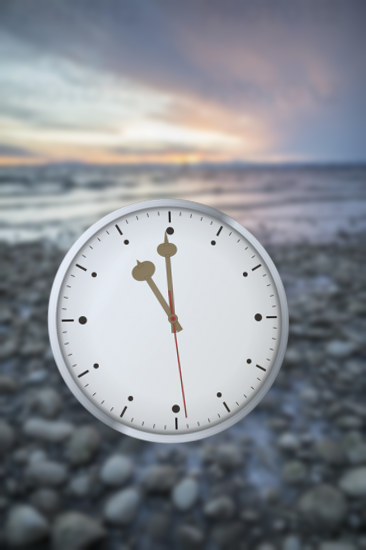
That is 10,59,29
